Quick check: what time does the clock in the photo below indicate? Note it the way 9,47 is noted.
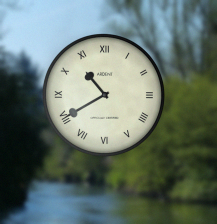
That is 10,40
